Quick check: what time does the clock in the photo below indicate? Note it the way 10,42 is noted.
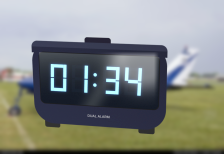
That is 1,34
